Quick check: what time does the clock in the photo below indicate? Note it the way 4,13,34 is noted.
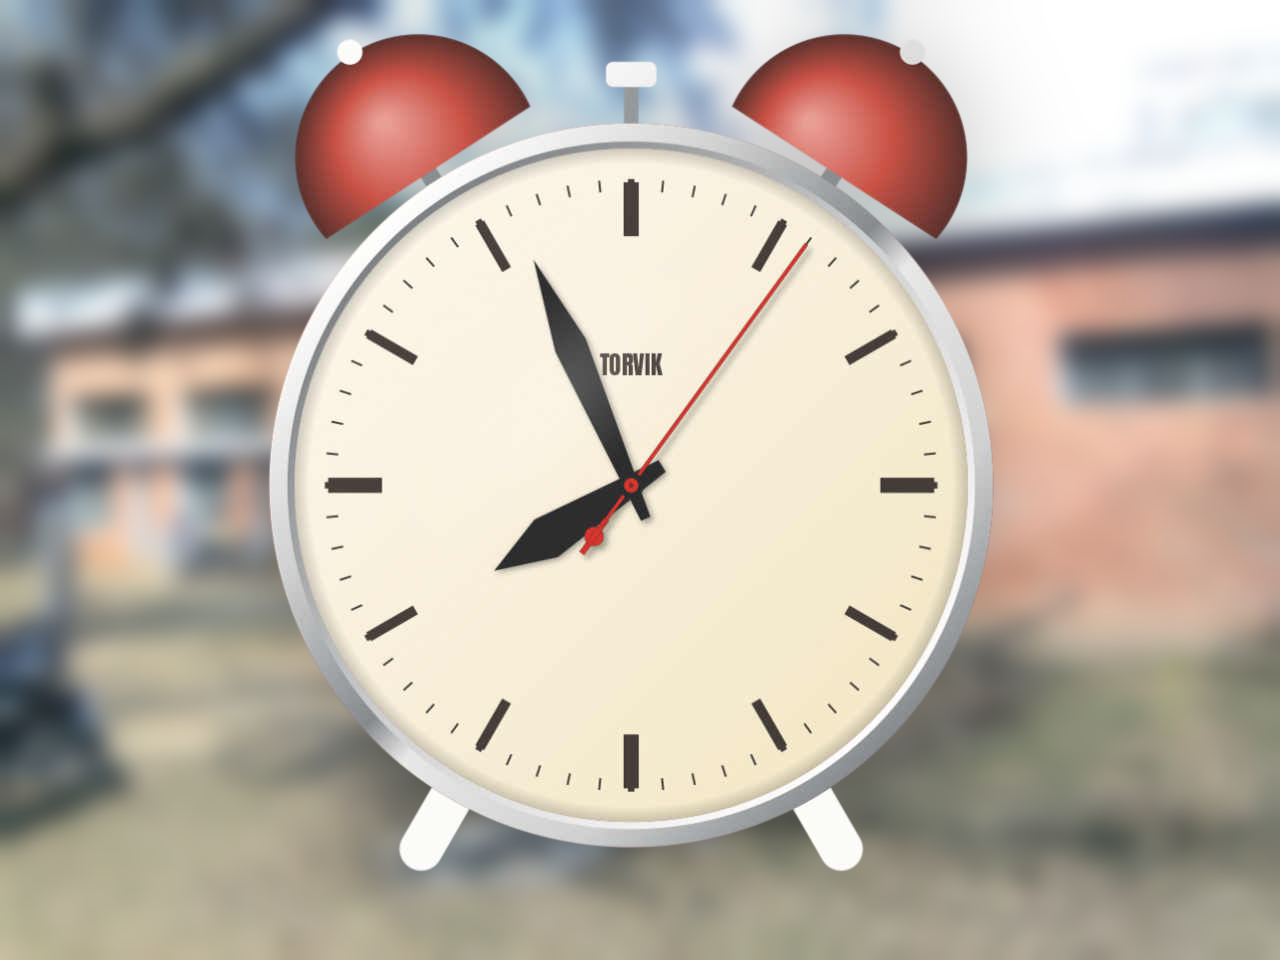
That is 7,56,06
